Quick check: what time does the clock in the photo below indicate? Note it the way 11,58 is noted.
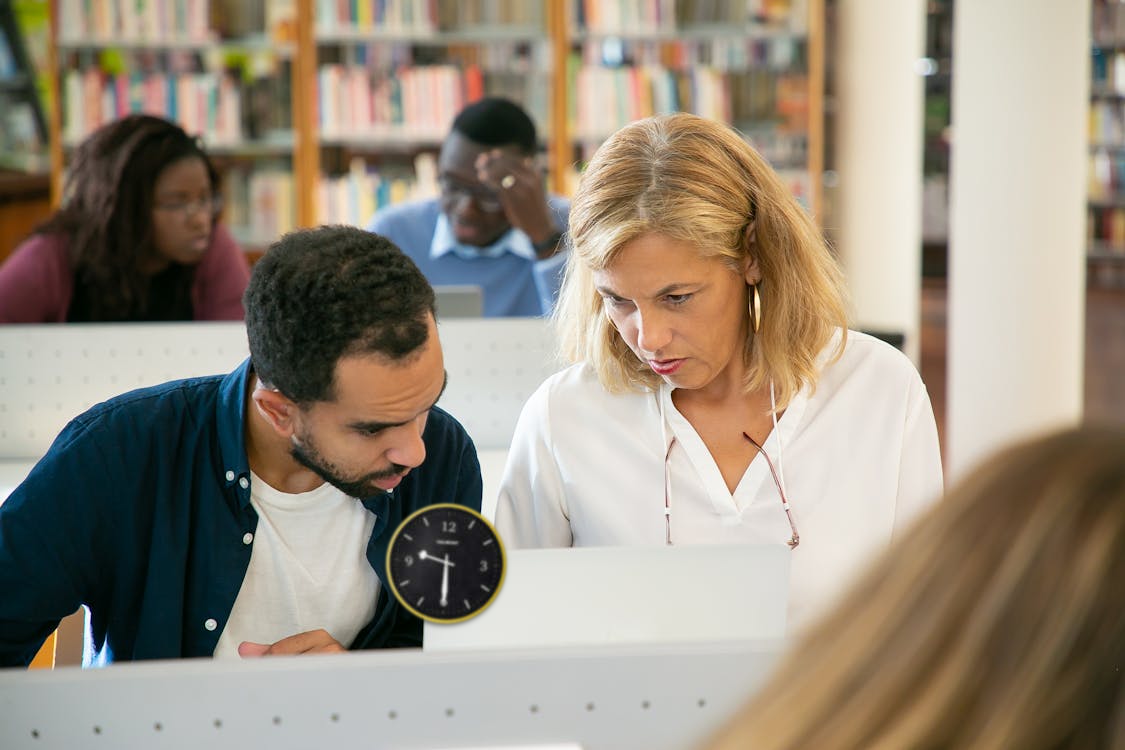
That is 9,30
